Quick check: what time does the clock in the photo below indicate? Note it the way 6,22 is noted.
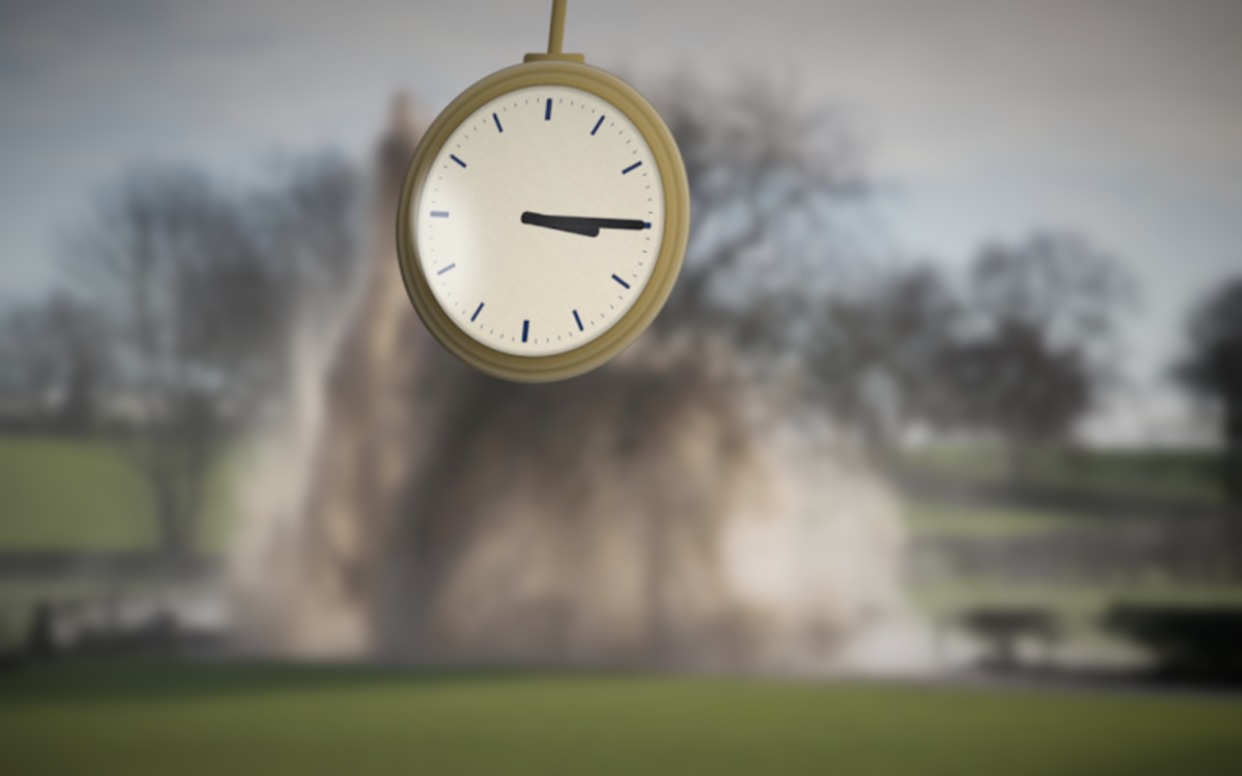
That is 3,15
